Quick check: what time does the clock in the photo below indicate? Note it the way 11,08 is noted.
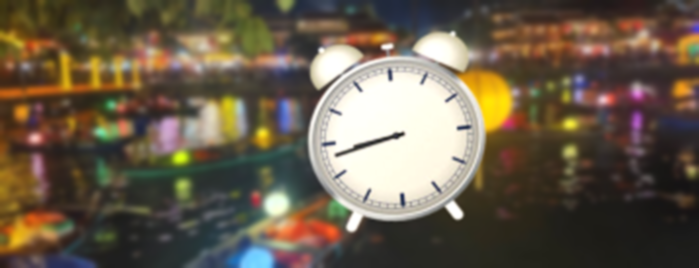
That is 8,43
